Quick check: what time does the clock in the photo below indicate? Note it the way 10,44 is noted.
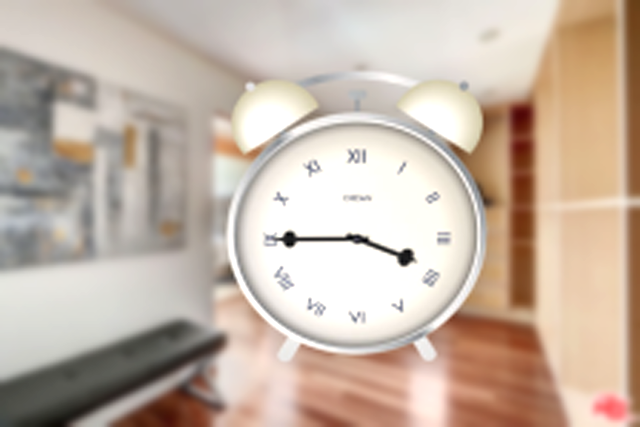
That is 3,45
